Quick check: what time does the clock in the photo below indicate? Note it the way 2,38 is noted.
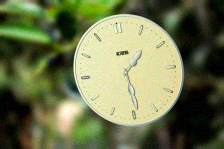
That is 1,29
